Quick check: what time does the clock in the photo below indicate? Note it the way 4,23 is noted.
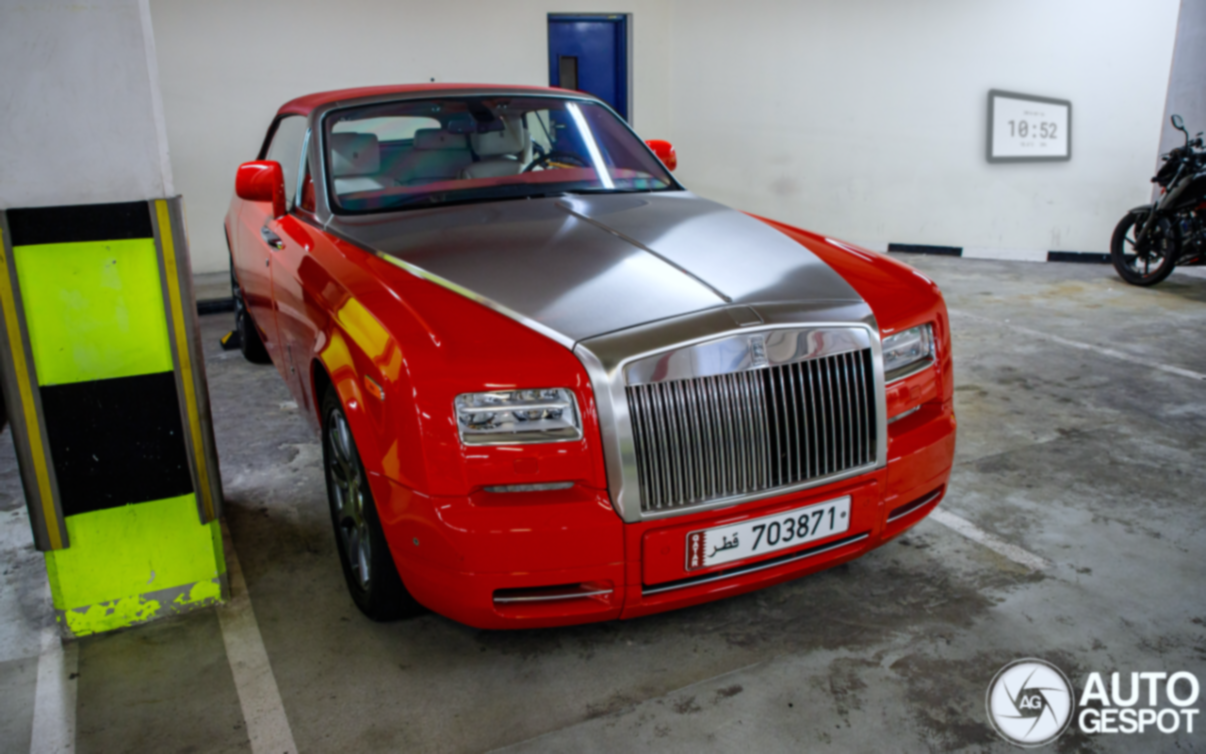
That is 10,52
